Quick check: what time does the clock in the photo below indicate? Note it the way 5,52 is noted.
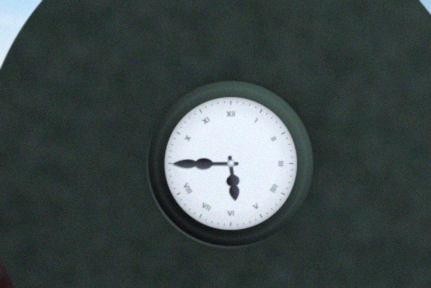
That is 5,45
